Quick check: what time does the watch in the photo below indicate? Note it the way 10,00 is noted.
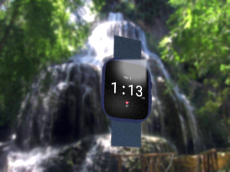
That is 1,13
